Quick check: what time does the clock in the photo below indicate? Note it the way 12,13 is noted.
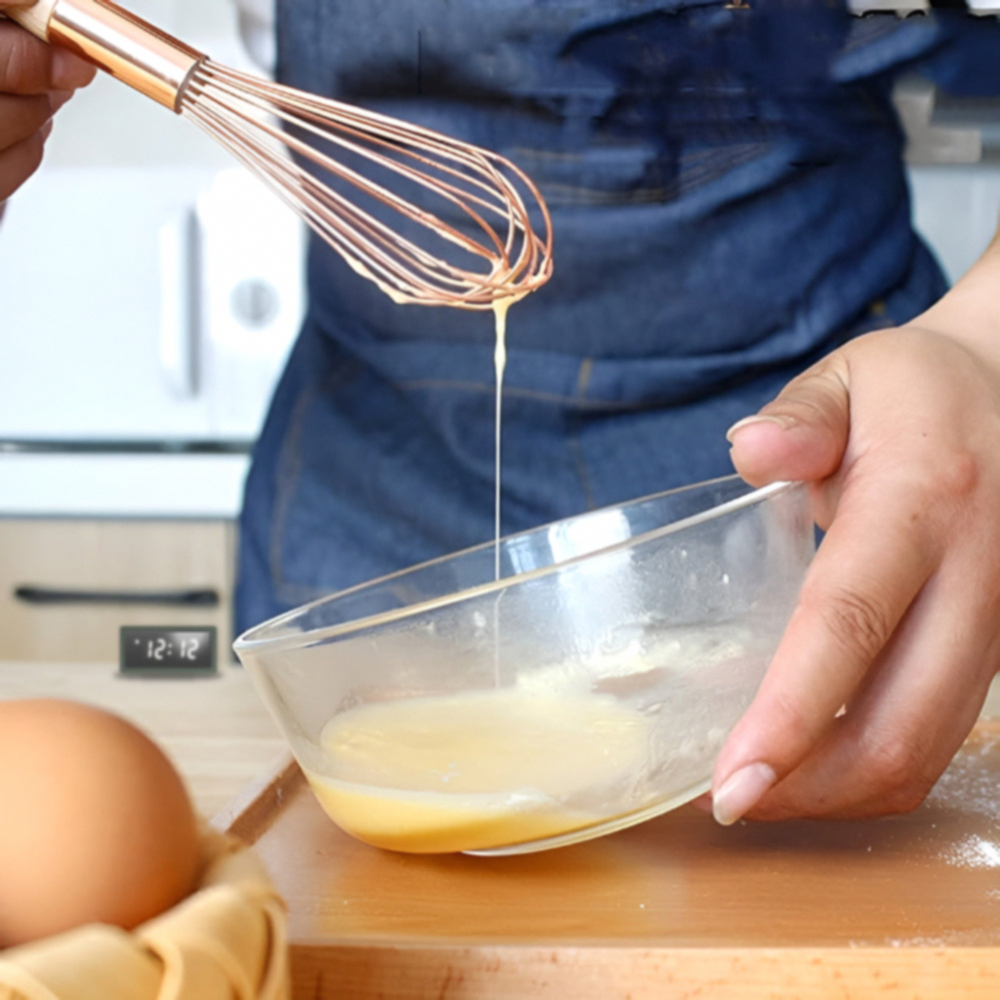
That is 12,12
